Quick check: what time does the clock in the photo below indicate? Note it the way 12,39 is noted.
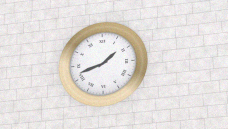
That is 1,42
